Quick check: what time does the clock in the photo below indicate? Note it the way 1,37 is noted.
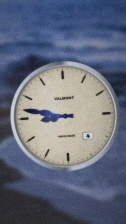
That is 8,47
